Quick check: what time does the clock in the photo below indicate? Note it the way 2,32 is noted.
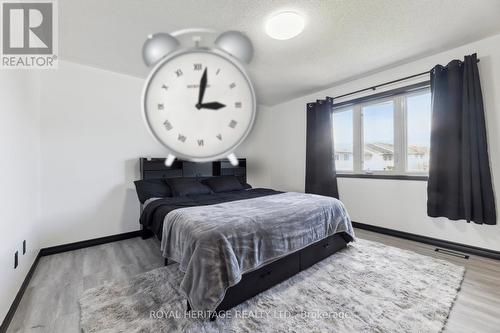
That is 3,02
